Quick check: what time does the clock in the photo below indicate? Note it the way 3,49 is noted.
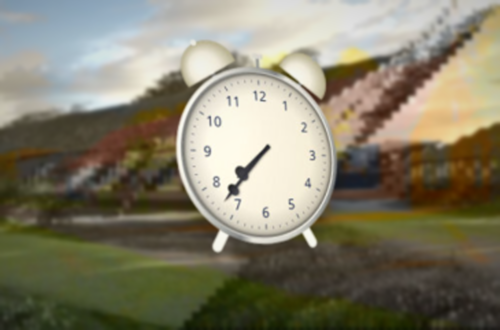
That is 7,37
